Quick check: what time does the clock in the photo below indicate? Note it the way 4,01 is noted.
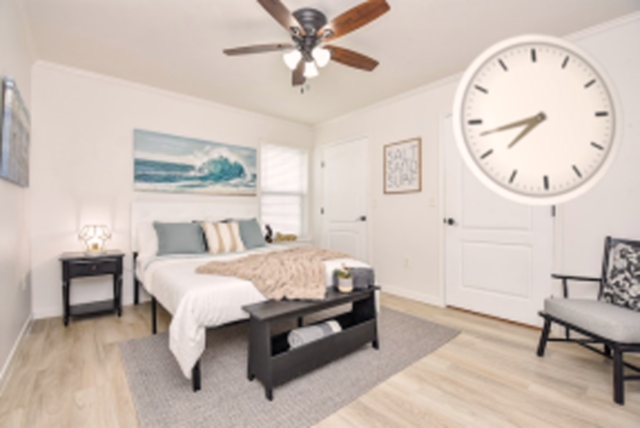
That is 7,43
